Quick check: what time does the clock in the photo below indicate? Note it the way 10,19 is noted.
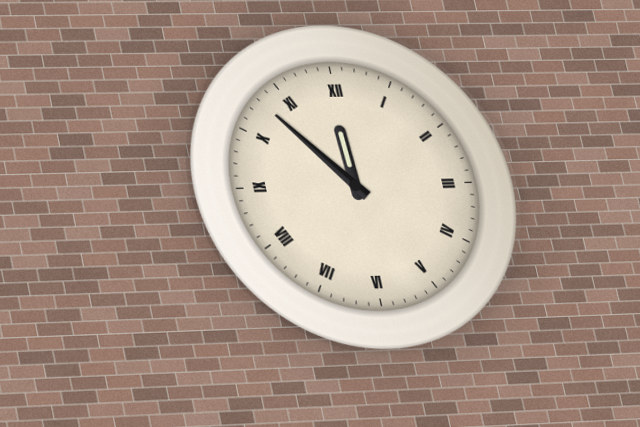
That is 11,53
